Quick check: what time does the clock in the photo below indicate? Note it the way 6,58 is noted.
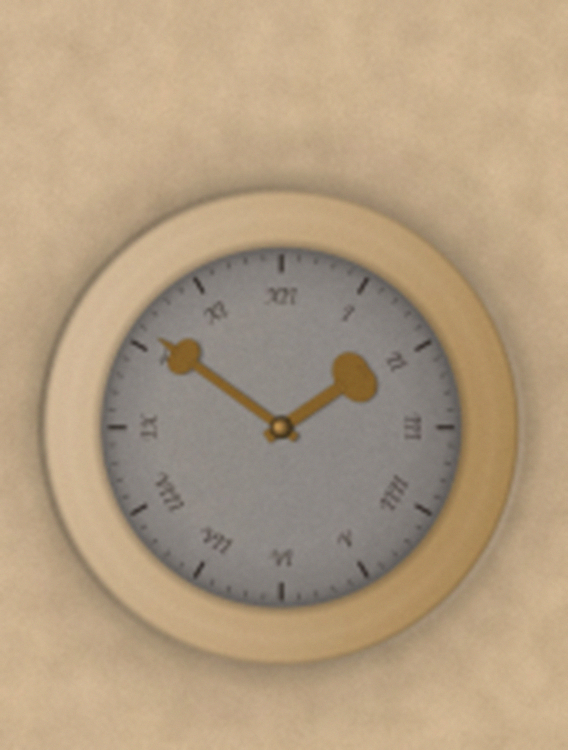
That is 1,51
